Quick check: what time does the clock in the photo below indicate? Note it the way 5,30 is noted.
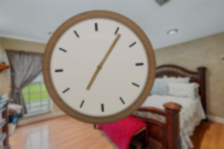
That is 7,06
